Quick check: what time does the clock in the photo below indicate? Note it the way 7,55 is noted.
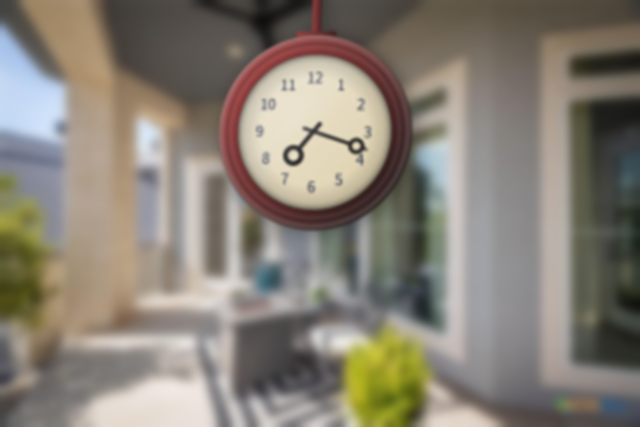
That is 7,18
